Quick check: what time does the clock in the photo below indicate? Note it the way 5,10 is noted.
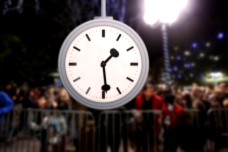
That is 1,29
